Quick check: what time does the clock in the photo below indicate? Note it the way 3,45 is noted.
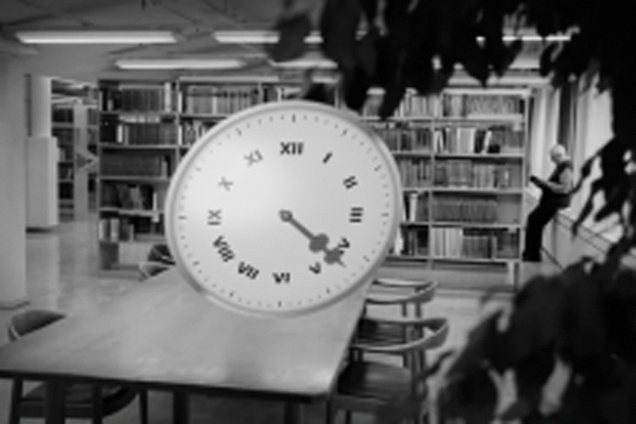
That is 4,22
